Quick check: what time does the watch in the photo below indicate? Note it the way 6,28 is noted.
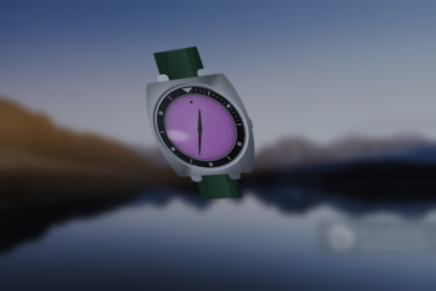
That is 12,33
